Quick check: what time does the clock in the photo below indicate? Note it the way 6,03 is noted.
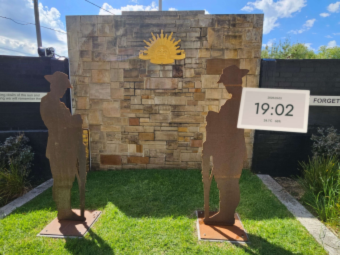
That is 19,02
